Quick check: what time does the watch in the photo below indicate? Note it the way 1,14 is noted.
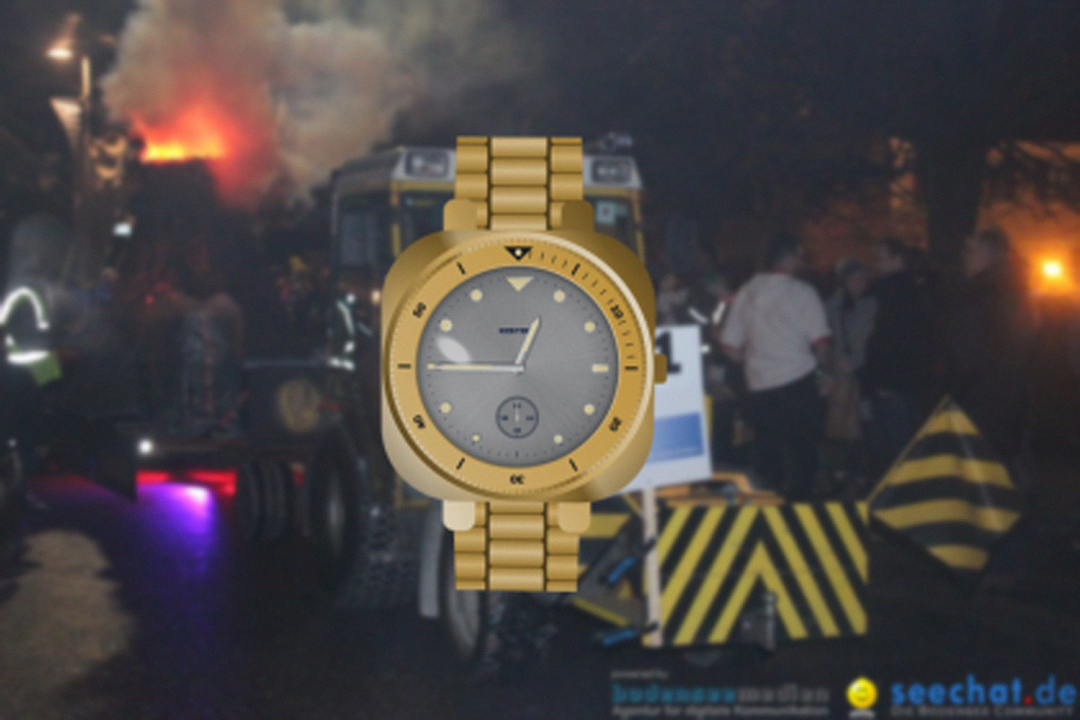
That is 12,45
